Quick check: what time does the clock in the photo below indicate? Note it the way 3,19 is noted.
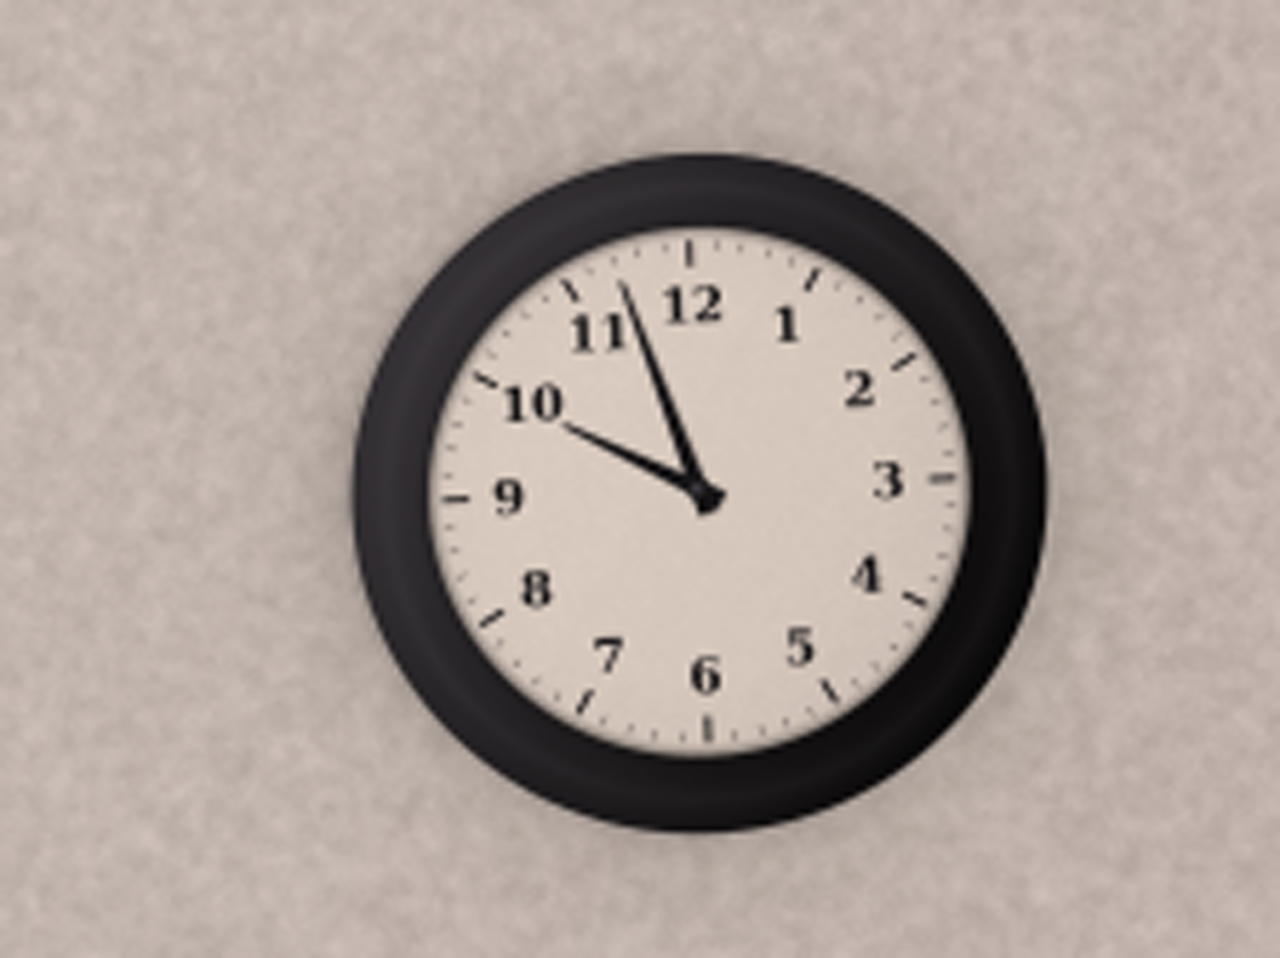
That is 9,57
